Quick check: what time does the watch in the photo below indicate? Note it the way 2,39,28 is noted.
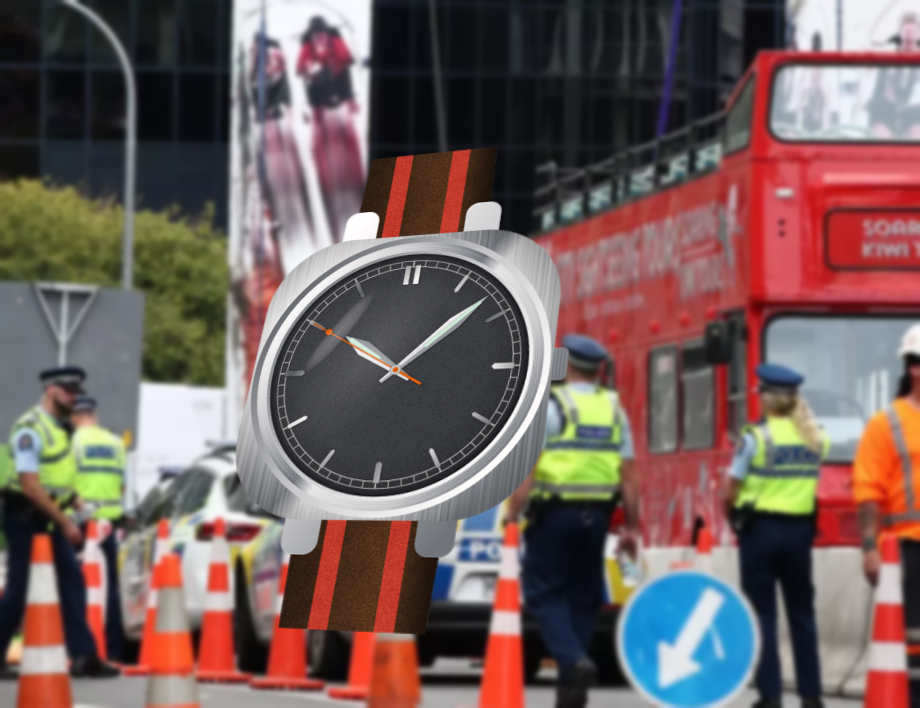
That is 10,07,50
